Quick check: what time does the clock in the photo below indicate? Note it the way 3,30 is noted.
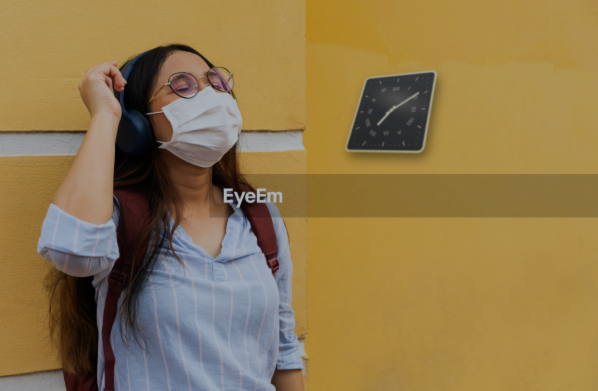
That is 7,09
